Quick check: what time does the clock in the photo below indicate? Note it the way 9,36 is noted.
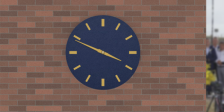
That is 3,49
